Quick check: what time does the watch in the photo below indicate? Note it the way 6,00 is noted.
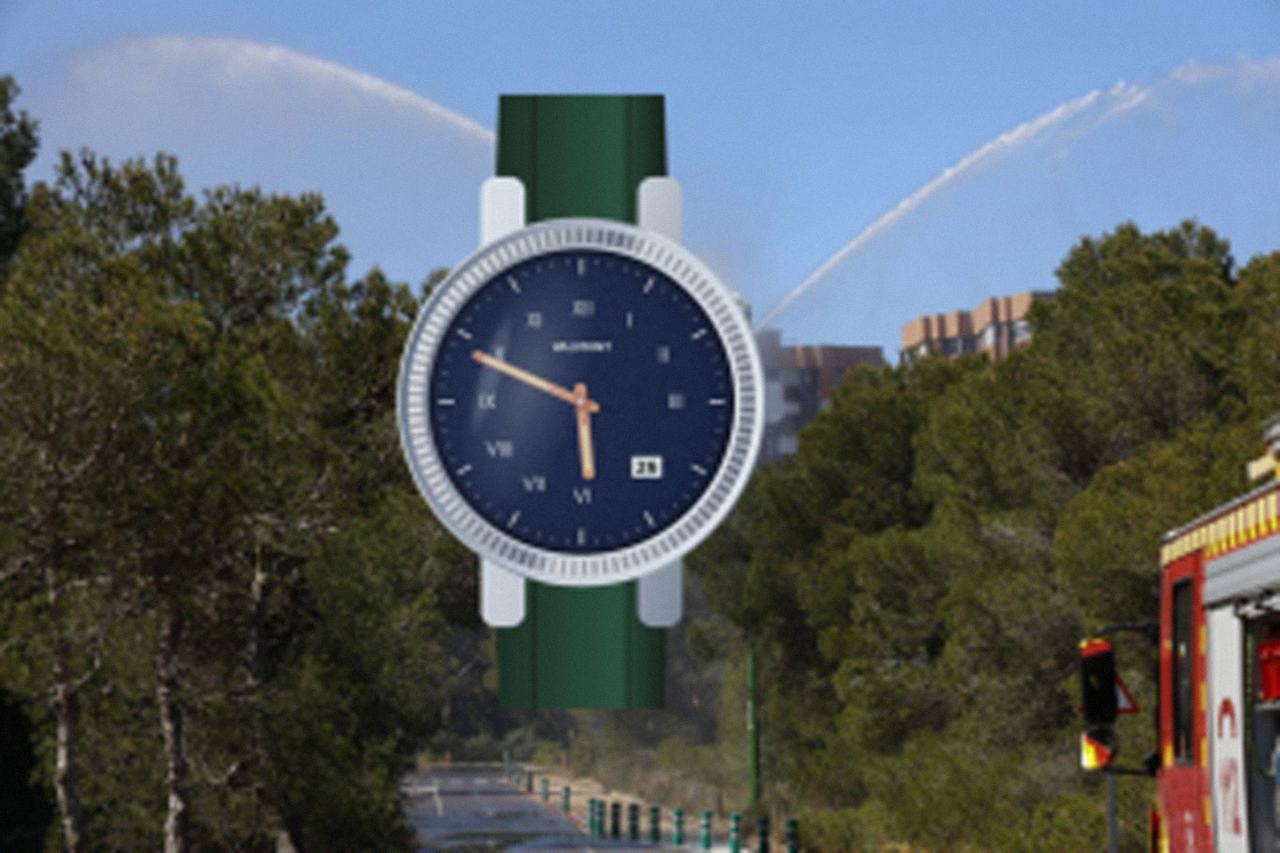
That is 5,49
